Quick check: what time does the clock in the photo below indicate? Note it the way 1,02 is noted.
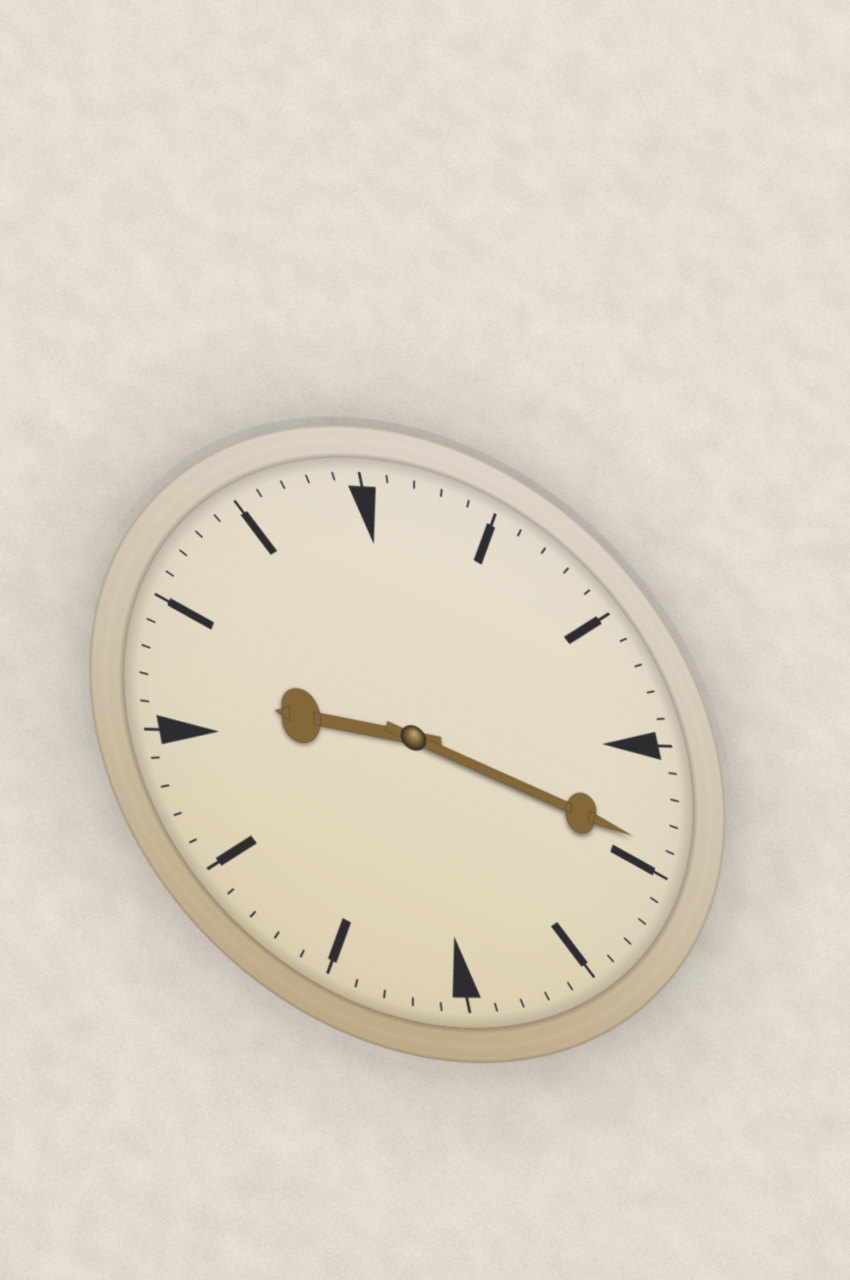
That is 9,19
